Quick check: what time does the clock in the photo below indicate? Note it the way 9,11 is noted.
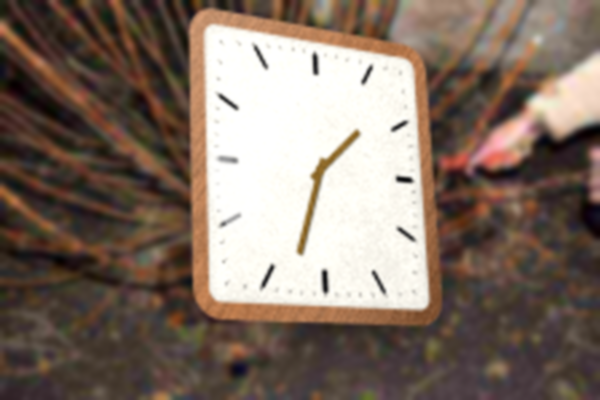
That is 1,33
